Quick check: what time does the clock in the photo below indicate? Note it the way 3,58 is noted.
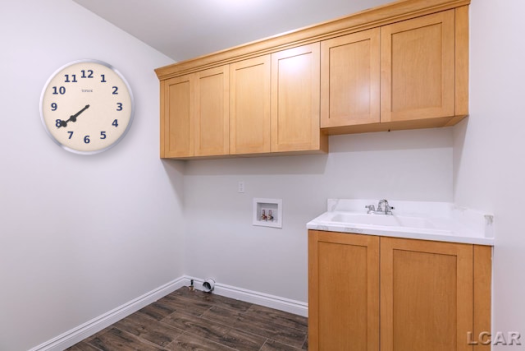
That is 7,39
